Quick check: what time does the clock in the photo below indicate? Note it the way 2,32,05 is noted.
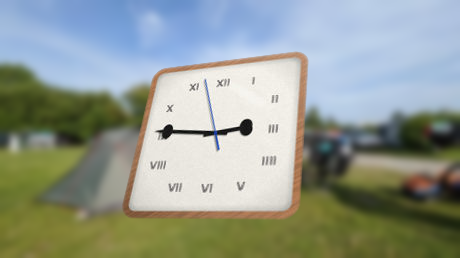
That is 2,45,57
